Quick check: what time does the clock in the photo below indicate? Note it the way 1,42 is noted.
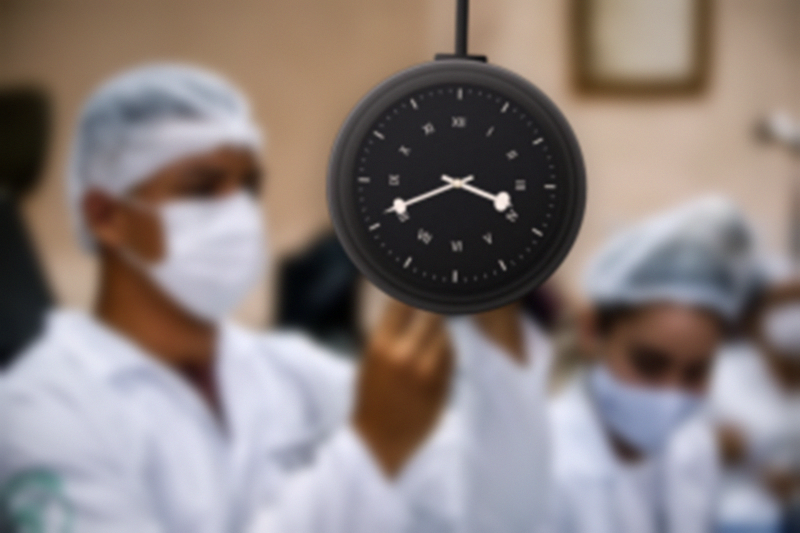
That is 3,41
